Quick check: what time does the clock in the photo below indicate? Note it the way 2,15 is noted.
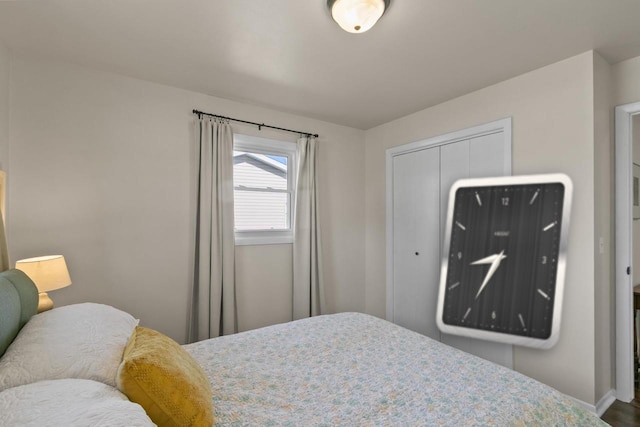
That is 8,35
